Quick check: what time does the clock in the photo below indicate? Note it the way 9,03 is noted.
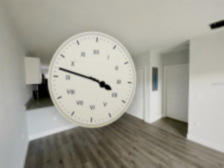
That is 3,47
